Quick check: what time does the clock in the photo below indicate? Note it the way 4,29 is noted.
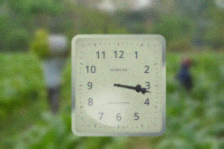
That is 3,17
